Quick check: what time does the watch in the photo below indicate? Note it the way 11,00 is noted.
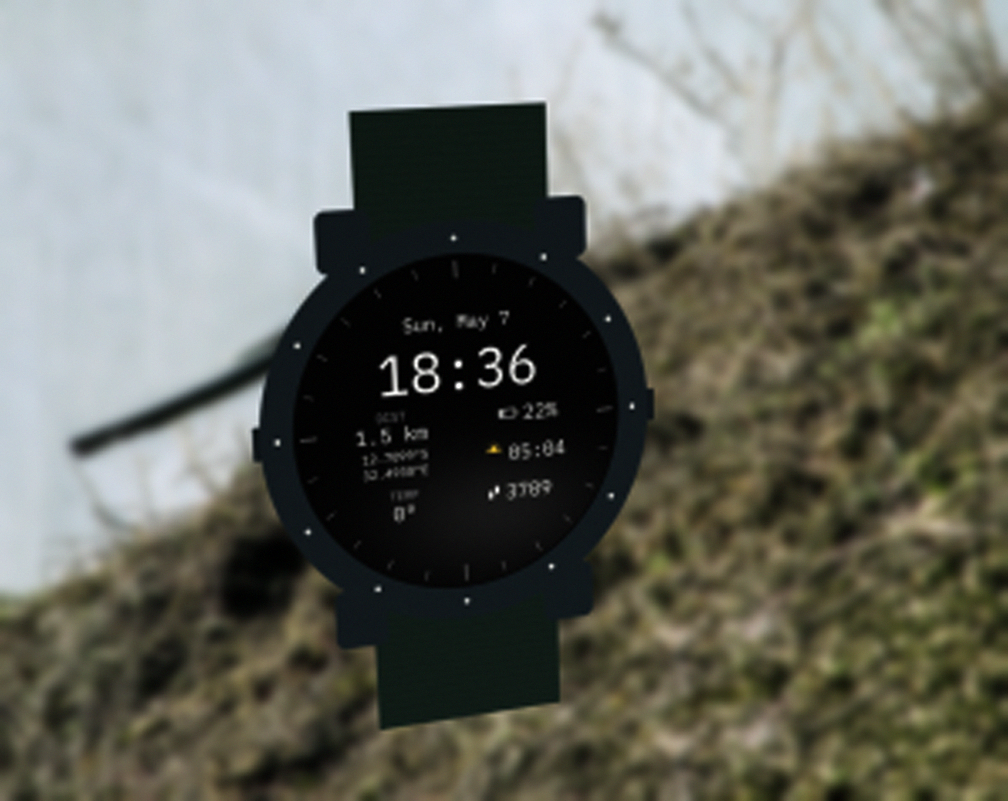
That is 18,36
